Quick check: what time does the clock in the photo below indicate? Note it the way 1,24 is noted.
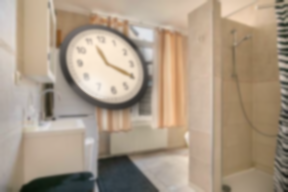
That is 11,20
